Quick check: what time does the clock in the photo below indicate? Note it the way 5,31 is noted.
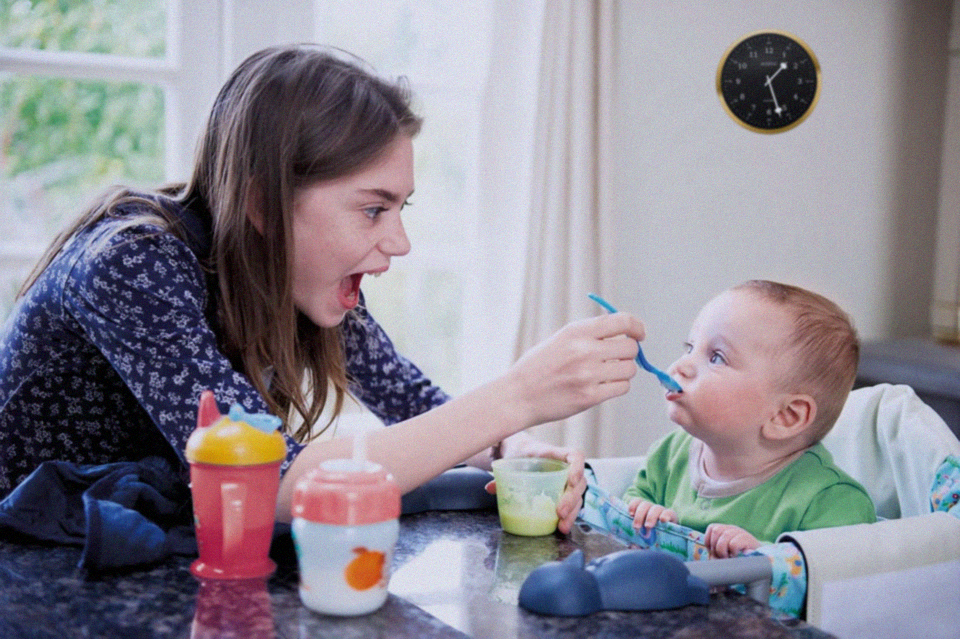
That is 1,27
